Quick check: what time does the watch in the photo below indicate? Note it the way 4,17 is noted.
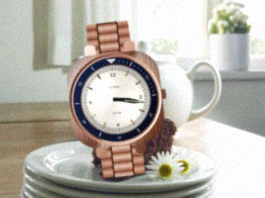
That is 3,17
